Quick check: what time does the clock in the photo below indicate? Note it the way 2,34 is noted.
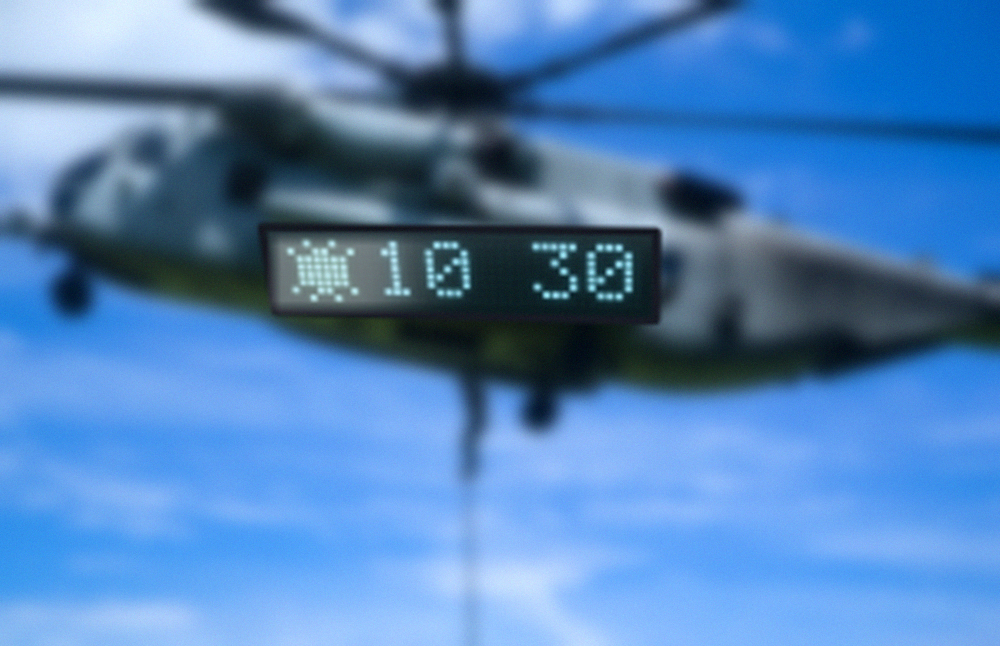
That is 10,30
